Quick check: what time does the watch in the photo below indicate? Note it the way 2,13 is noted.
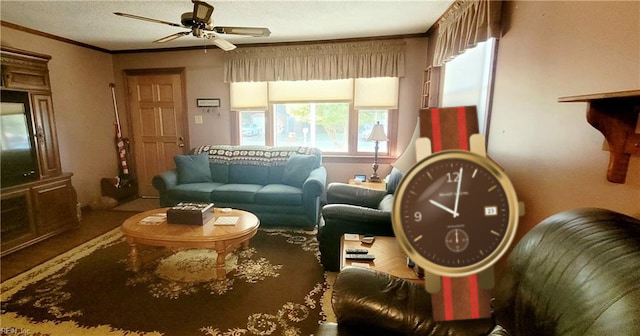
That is 10,02
